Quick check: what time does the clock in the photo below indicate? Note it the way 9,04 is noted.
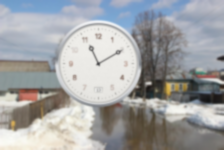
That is 11,10
